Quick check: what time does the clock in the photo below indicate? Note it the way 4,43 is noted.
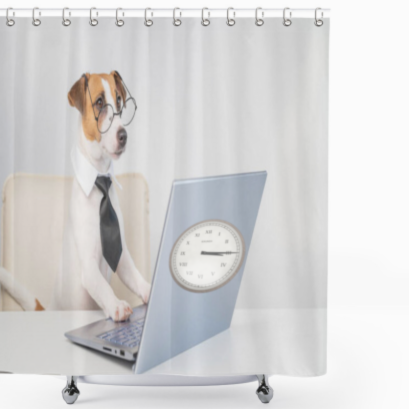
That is 3,15
